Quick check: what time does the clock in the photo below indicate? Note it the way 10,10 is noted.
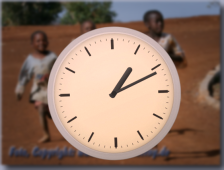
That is 1,11
